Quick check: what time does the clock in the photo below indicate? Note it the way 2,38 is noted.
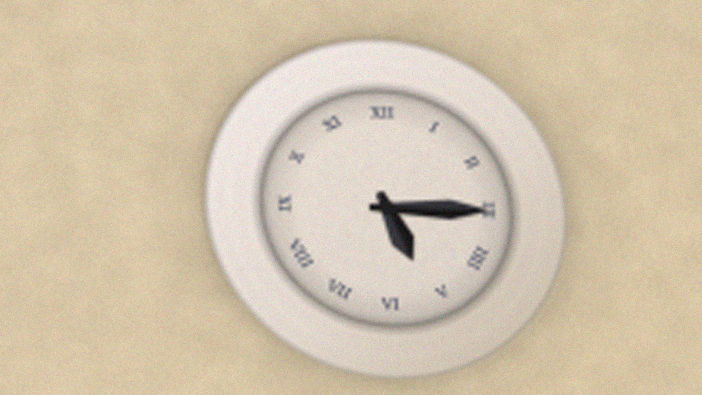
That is 5,15
